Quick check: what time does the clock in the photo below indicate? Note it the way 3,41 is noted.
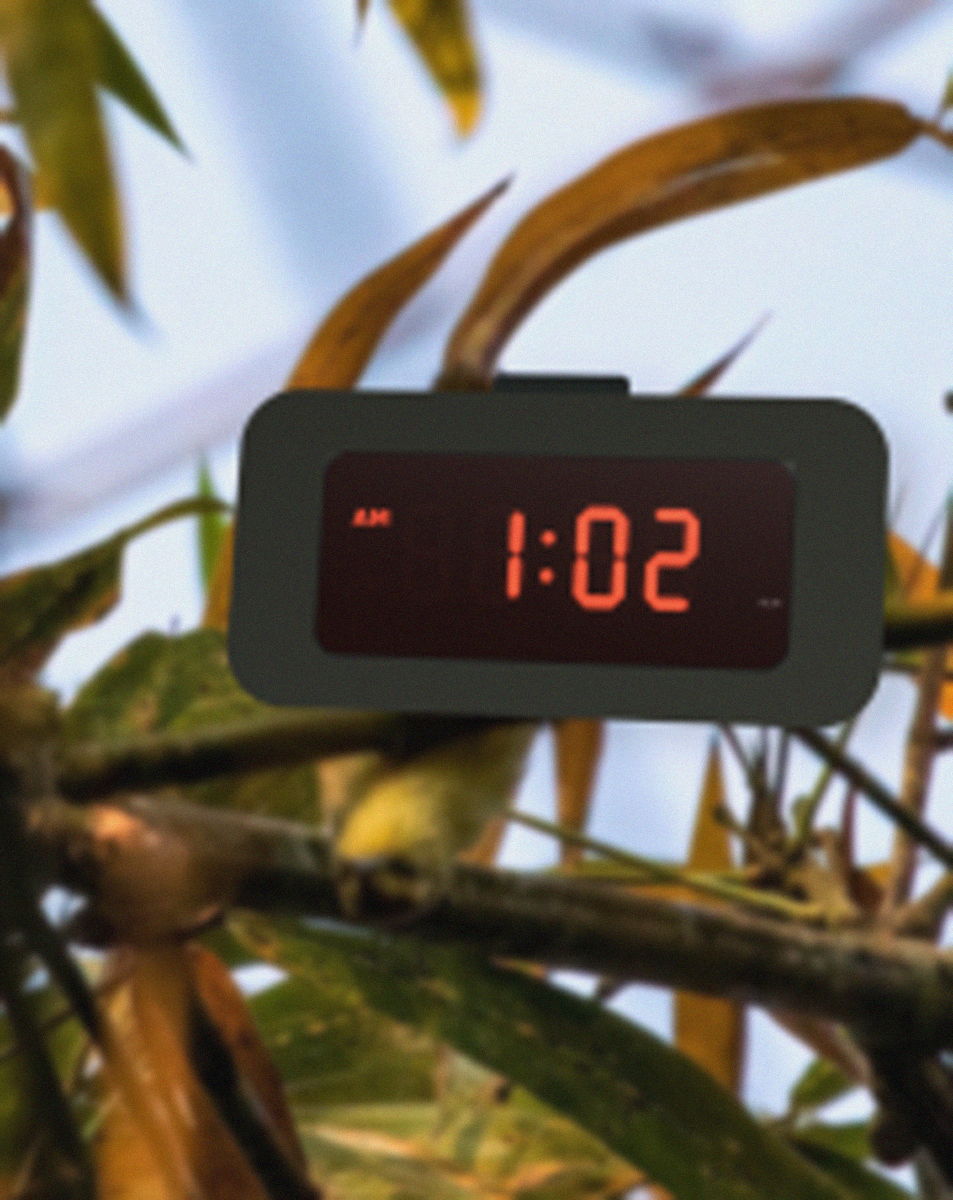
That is 1,02
